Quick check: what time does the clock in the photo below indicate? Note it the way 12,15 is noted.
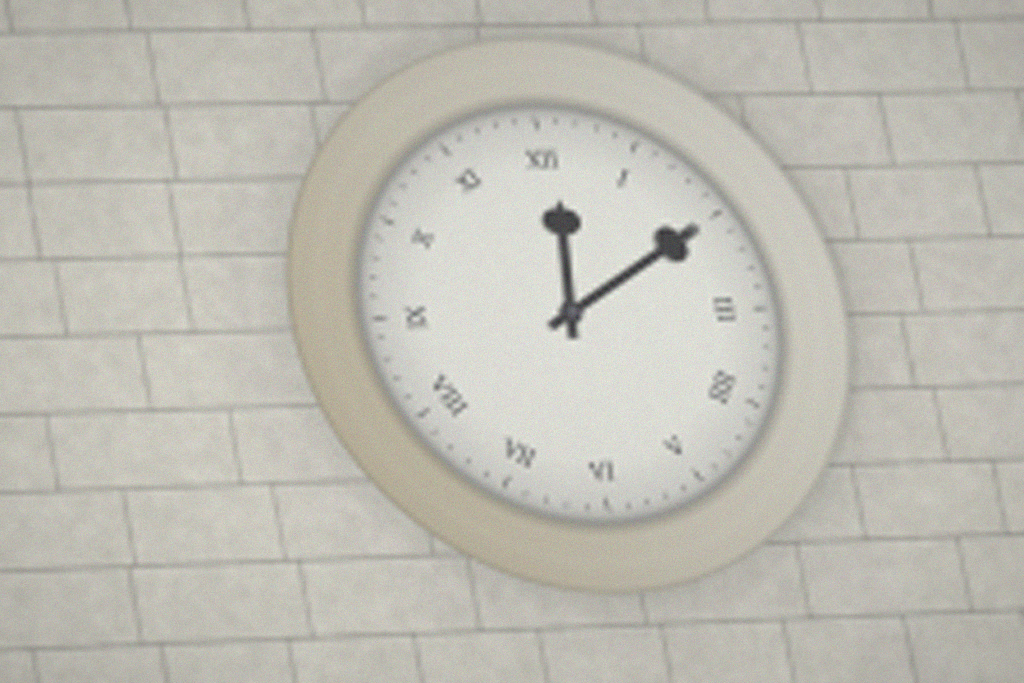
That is 12,10
